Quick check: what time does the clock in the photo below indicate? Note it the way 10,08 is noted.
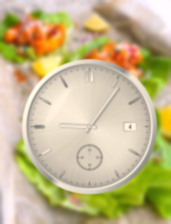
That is 9,06
